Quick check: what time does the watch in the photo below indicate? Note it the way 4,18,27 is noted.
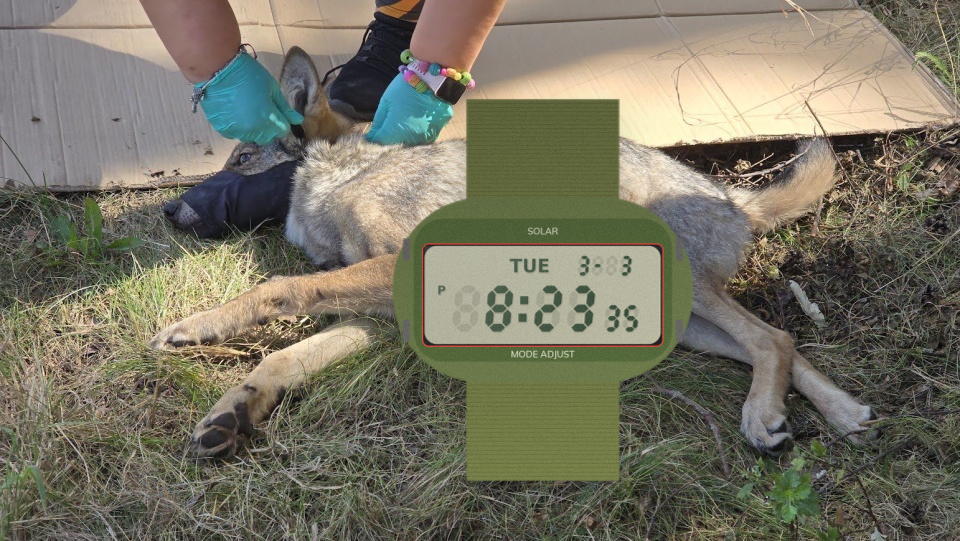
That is 8,23,35
